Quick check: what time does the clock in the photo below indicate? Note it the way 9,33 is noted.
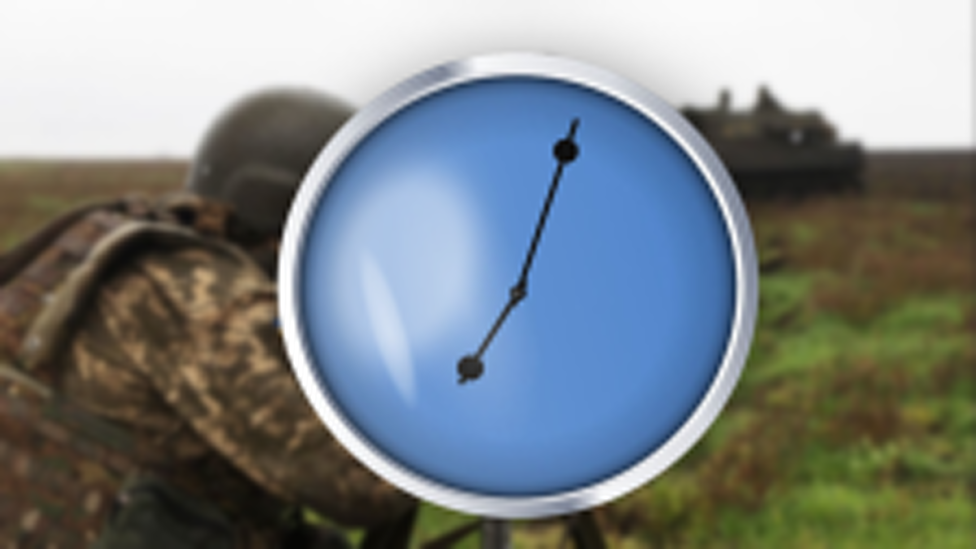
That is 7,03
